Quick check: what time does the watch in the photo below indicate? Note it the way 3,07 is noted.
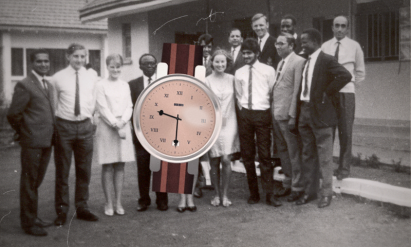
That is 9,30
